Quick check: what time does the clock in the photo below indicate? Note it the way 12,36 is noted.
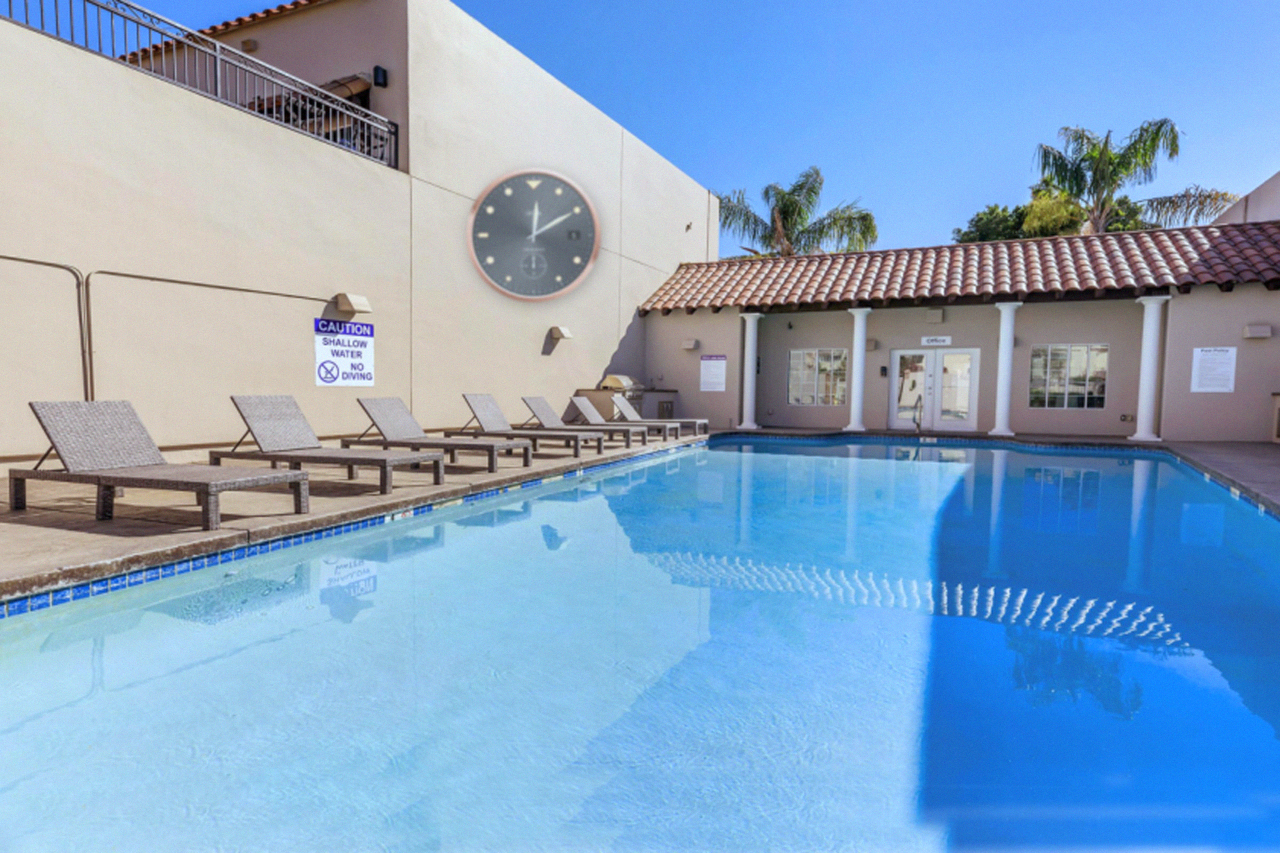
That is 12,10
